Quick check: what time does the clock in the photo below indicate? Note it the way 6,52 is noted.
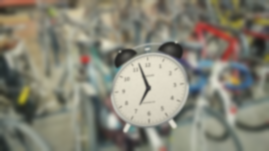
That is 6,57
